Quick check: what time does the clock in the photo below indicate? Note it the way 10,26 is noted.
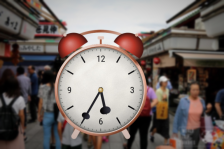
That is 5,35
